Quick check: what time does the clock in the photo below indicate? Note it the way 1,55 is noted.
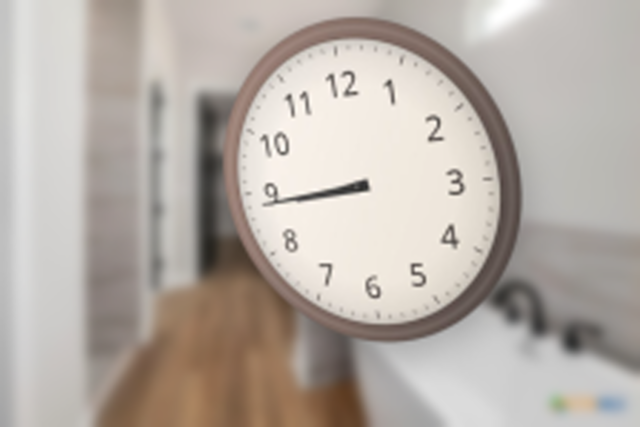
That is 8,44
